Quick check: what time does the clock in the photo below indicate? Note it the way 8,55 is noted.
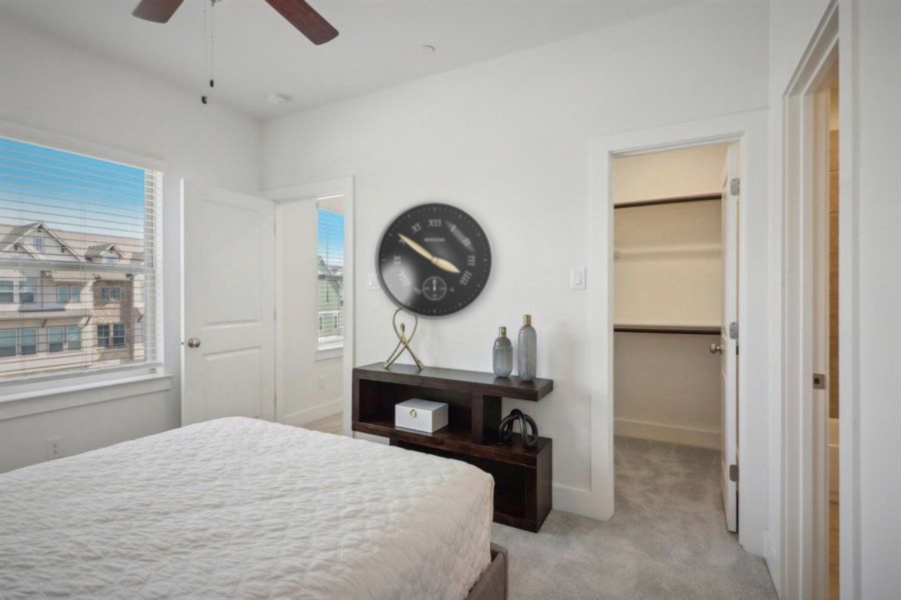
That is 3,51
